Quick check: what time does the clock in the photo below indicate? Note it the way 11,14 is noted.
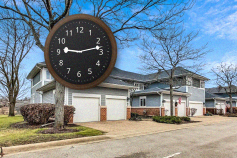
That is 9,13
